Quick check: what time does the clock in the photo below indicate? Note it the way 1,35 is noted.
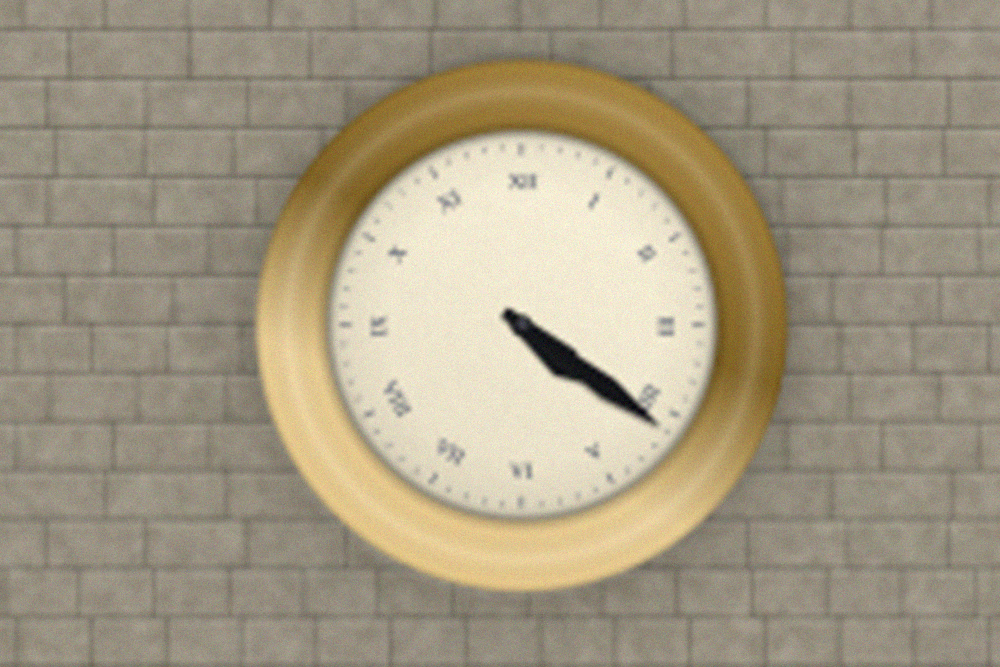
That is 4,21
